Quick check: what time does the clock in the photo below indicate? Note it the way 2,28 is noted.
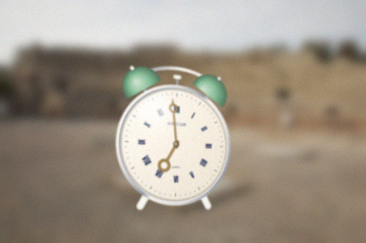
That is 6,59
